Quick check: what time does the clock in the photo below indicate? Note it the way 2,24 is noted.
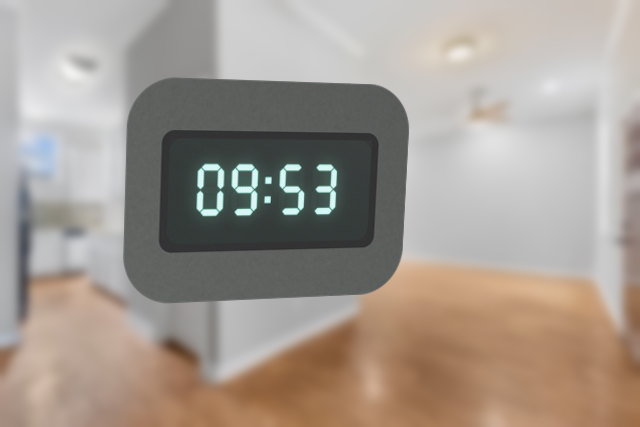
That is 9,53
